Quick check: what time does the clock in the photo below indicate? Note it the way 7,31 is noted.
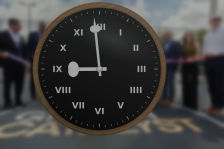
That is 8,59
